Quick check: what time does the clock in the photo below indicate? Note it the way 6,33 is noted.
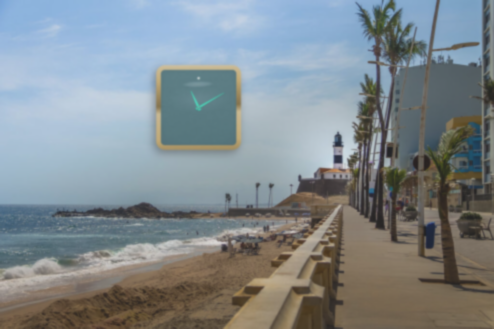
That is 11,10
